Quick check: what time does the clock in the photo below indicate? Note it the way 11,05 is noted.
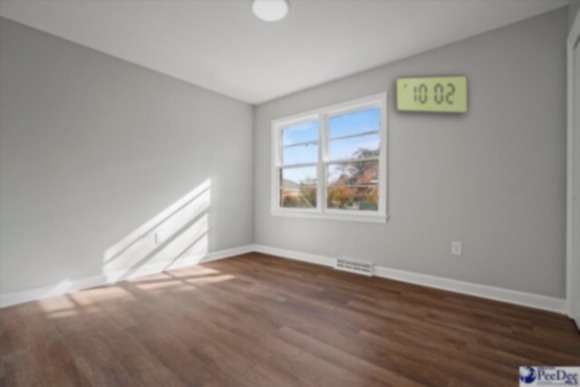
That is 10,02
